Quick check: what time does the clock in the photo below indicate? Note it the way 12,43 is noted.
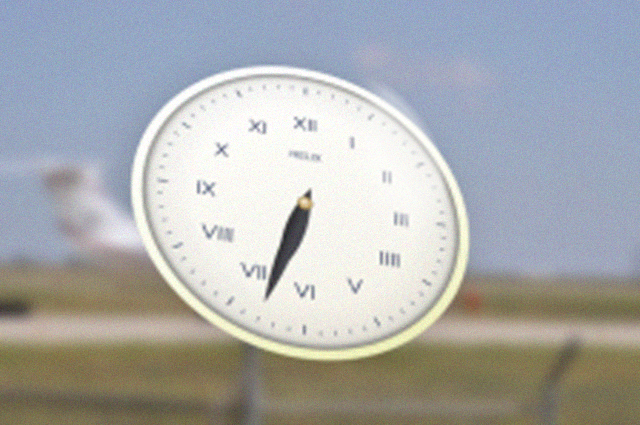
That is 6,33
